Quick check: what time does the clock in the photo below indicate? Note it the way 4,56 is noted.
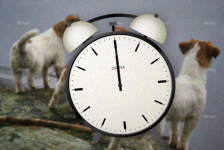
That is 12,00
